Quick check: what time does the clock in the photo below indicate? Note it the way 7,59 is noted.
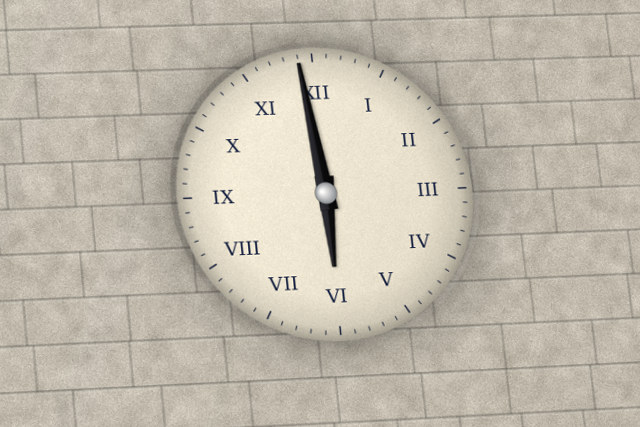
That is 5,59
